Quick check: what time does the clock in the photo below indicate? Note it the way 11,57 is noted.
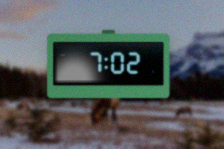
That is 7,02
